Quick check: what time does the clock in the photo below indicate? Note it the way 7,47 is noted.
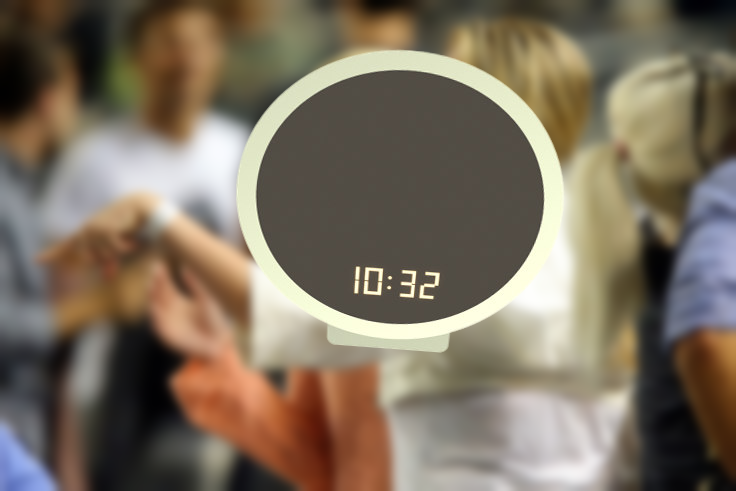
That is 10,32
